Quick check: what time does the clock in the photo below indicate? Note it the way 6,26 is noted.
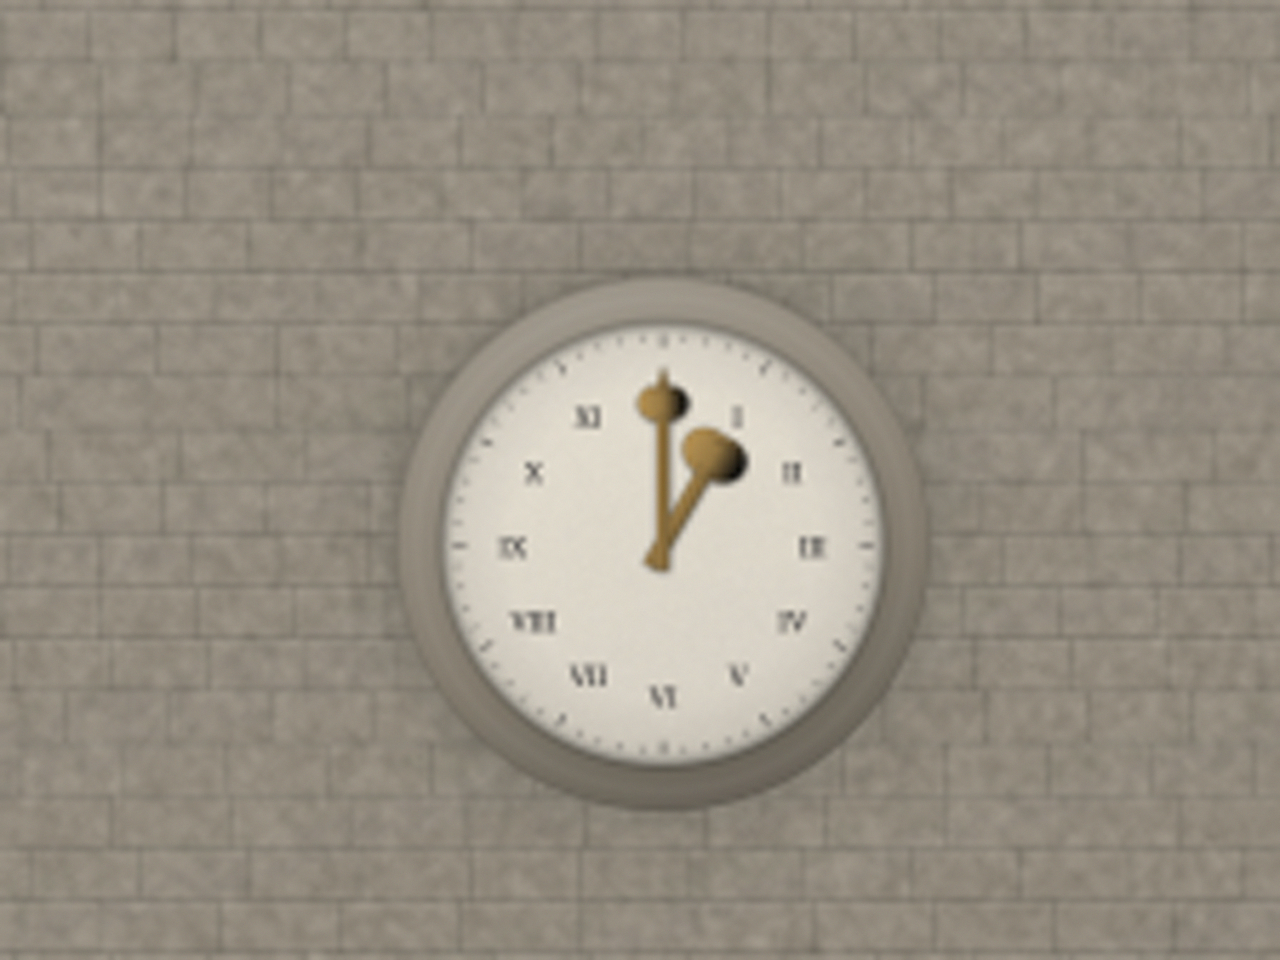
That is 1,00
